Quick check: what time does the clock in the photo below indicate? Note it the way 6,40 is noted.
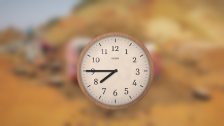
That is 7,45
